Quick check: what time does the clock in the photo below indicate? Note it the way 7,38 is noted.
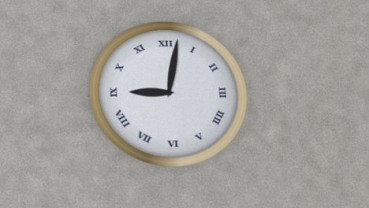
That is 9,02
